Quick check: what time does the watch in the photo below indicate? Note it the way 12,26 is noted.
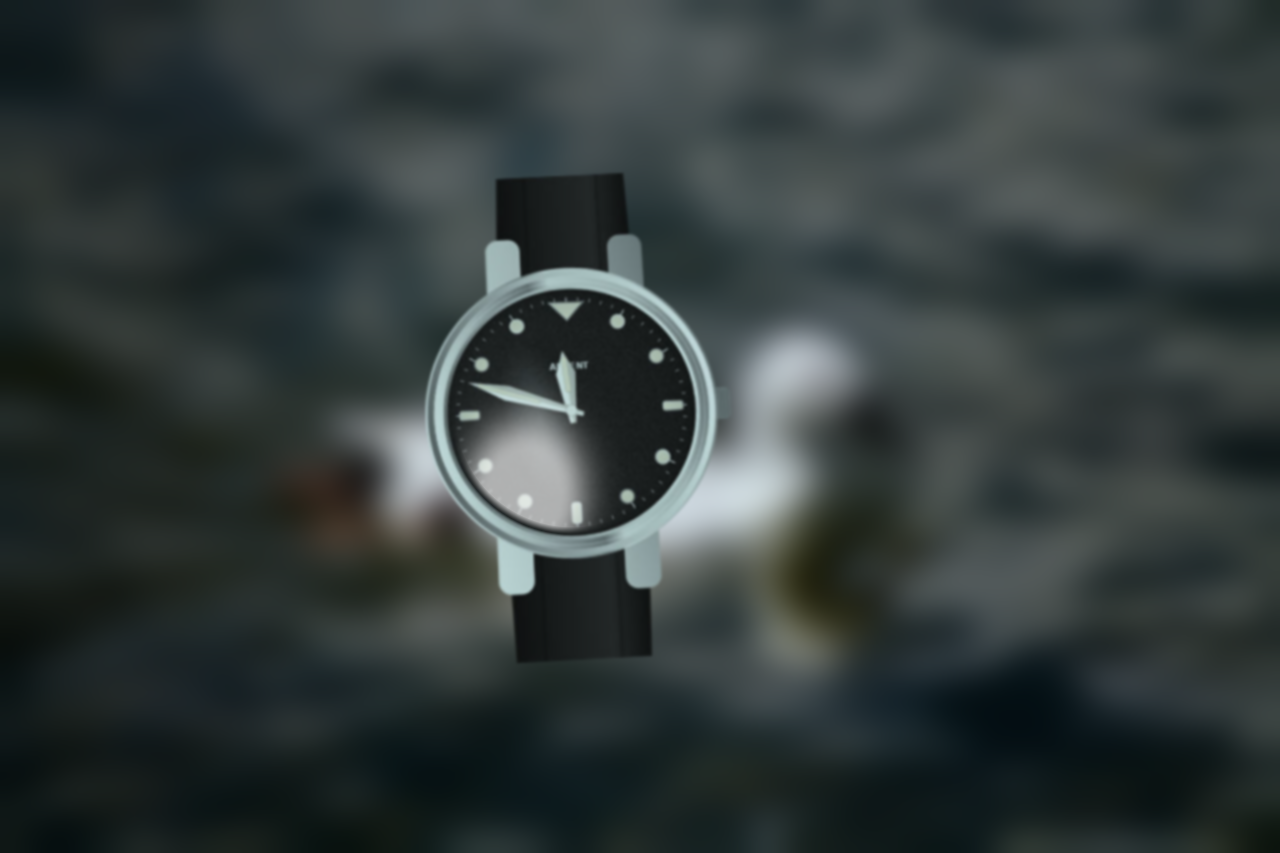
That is 11,48
